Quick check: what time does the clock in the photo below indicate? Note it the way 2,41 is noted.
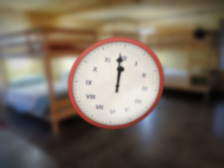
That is 11,59
